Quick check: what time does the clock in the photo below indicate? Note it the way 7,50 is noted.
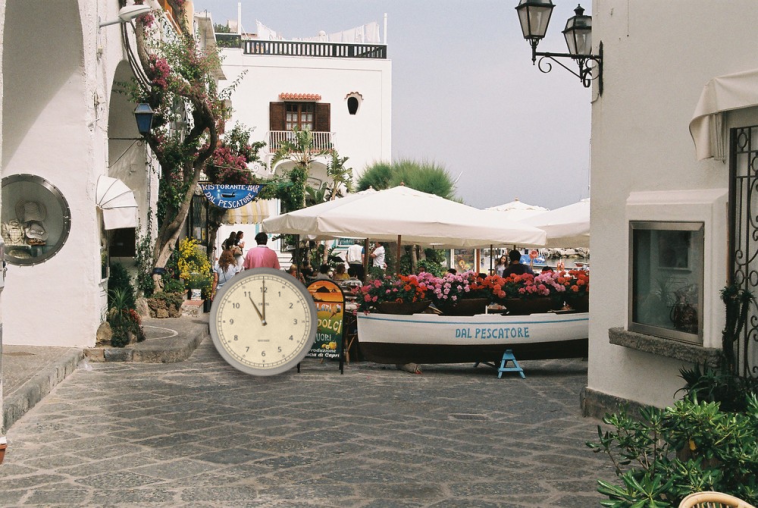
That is 11,00
